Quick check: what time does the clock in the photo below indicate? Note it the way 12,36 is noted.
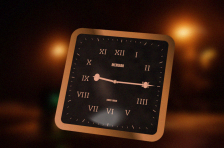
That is 9,15
